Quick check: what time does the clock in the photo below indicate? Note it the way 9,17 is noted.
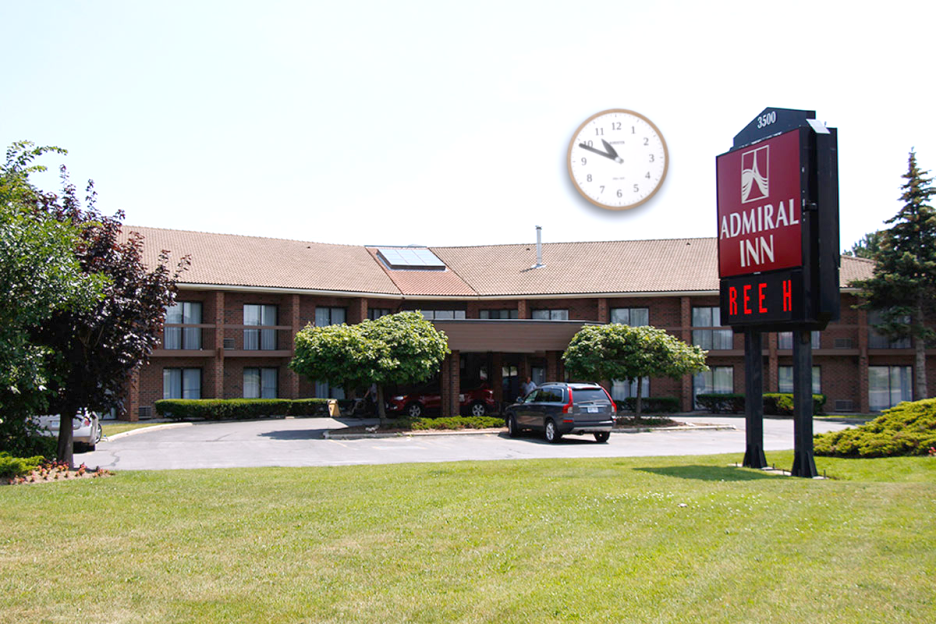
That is 10,49
